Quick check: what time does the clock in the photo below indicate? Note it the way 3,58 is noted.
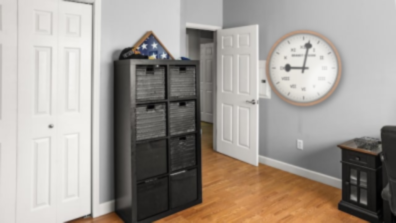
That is 9,02
